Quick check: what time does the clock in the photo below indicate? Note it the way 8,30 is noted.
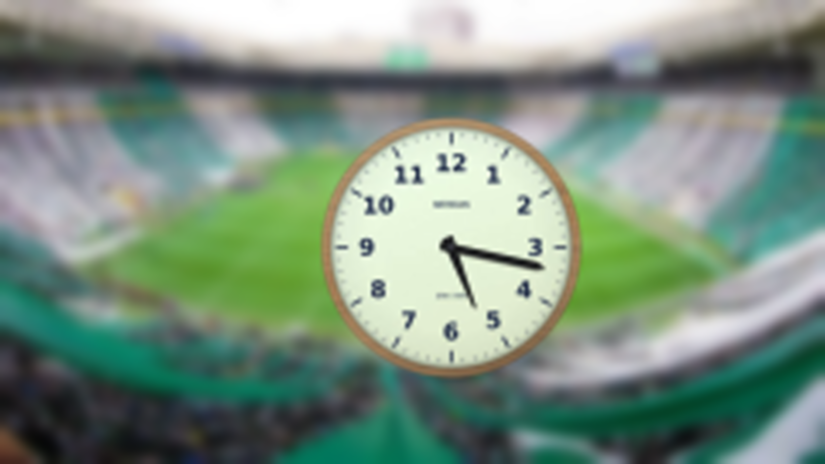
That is 5,17
